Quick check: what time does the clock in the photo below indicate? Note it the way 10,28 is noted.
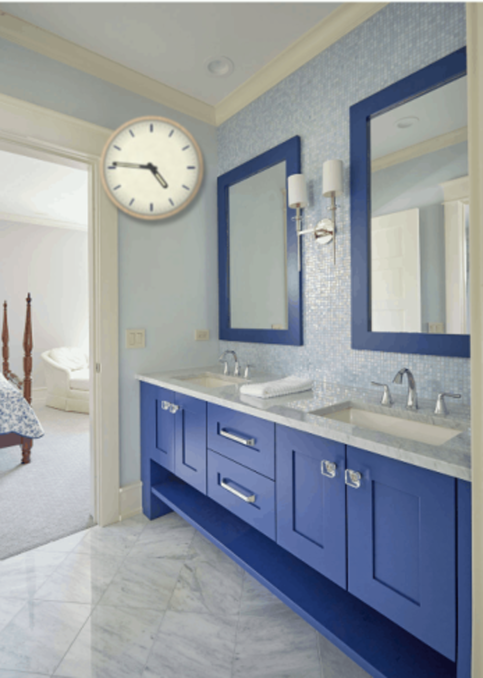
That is 4,46
